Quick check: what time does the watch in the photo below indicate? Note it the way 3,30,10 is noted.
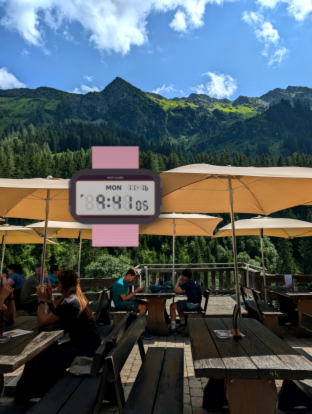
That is 9,41,05
